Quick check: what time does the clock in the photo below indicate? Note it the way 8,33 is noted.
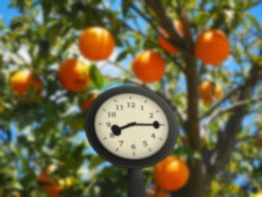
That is 8,15
